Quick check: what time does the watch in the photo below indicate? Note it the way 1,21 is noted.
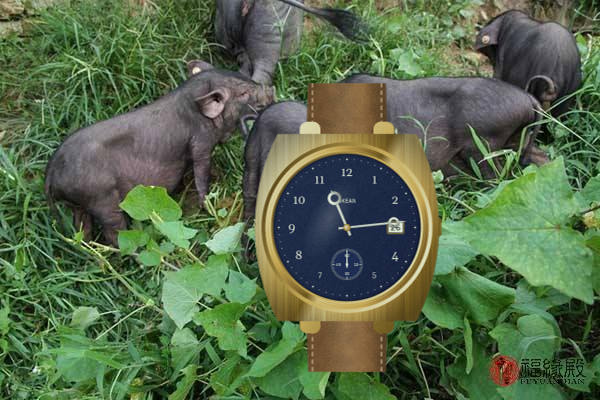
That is 11,14
